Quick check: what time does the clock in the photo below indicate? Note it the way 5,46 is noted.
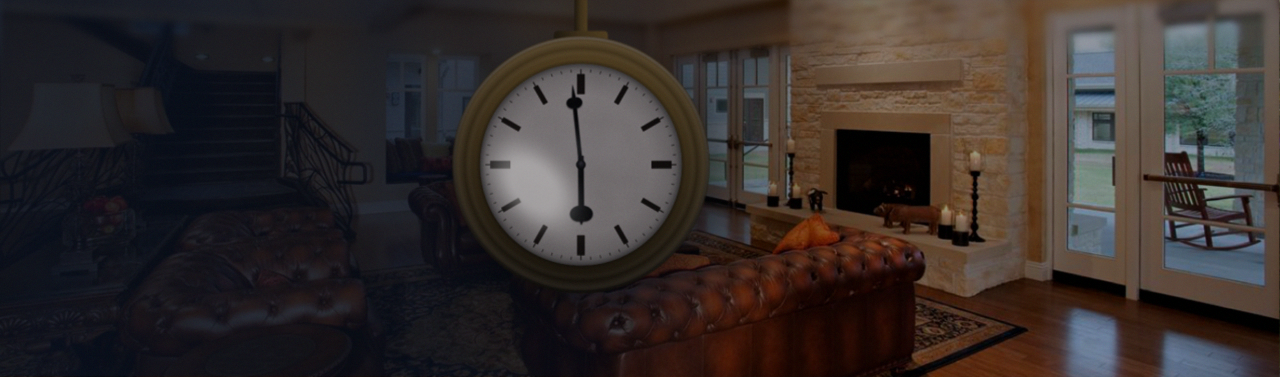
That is 5,59
